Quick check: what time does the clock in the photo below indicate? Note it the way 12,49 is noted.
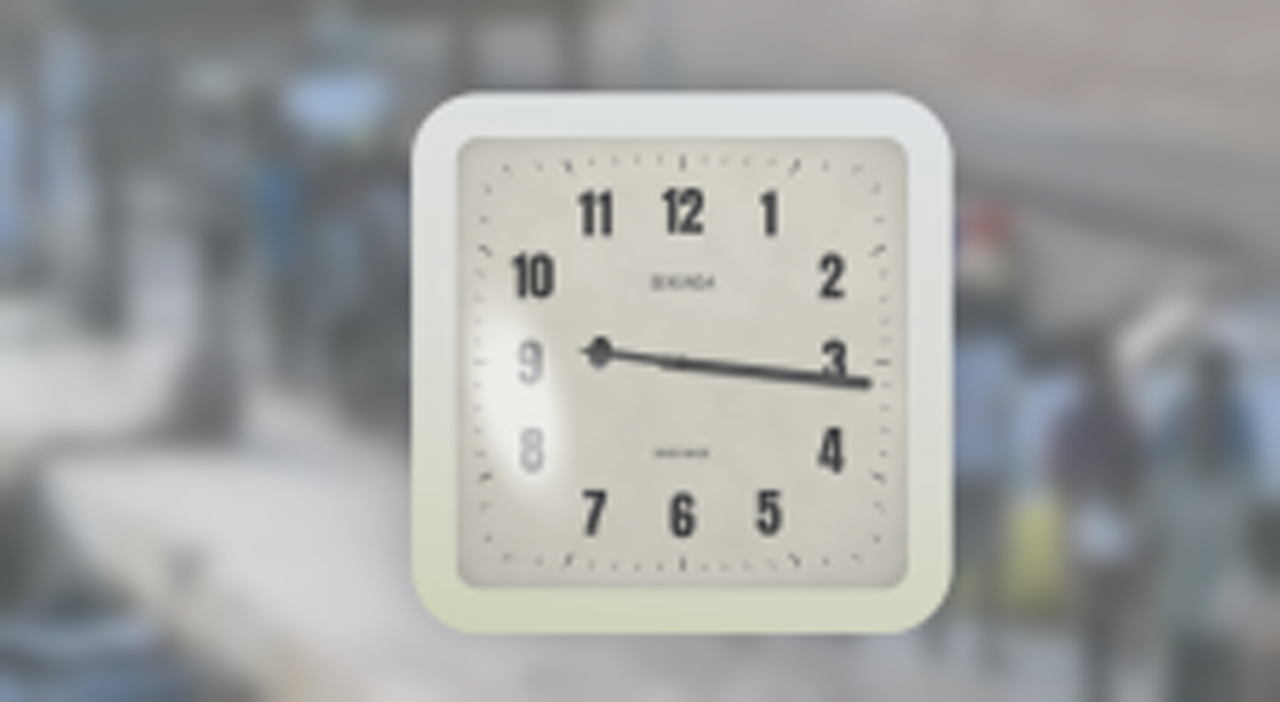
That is 9,16
